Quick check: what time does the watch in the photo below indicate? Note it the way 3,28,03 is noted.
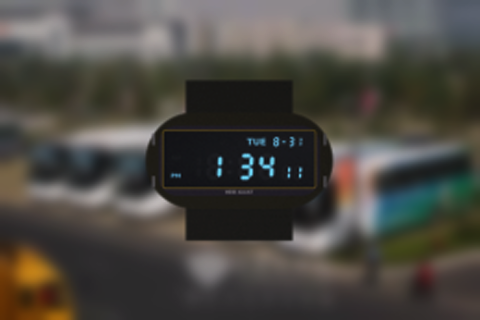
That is 1,34,11
